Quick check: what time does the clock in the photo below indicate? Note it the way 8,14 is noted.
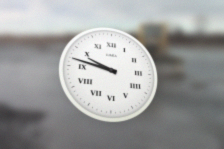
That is 9,47
